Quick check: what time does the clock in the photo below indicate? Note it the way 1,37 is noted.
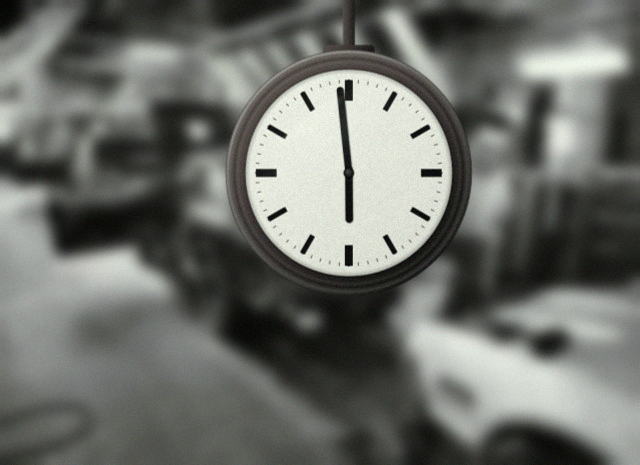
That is 5,59
